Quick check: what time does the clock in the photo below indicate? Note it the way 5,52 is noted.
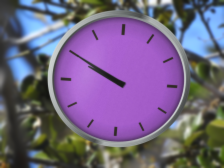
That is 9,50
